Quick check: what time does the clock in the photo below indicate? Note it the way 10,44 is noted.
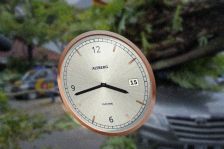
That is 3,43
